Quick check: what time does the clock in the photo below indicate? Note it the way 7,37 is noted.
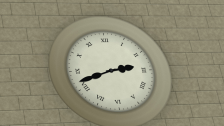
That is 2,42
